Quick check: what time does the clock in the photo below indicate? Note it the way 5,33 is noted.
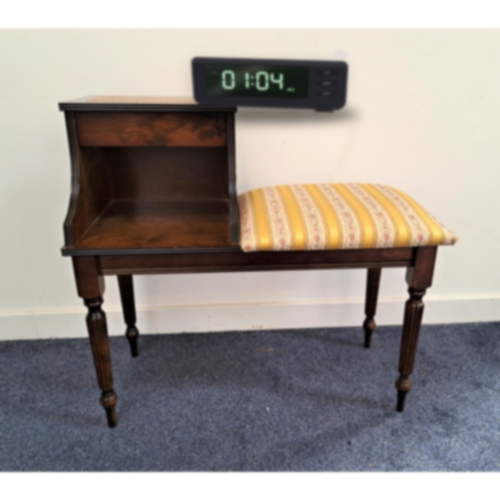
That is 1,04
